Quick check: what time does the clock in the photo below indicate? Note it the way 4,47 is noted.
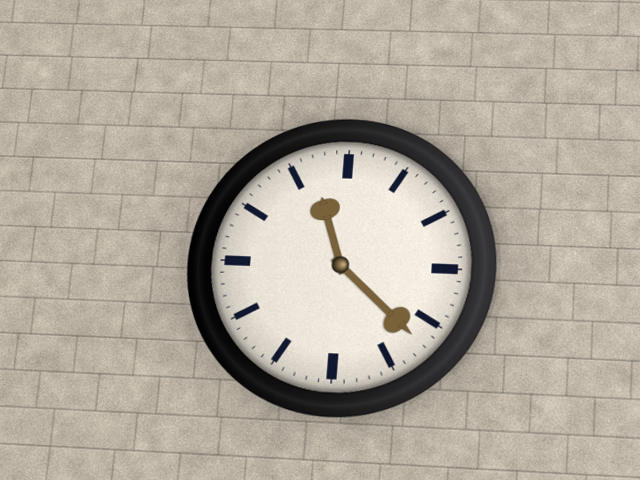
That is 11,22
